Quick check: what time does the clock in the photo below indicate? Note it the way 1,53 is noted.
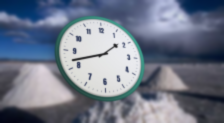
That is 1,42
